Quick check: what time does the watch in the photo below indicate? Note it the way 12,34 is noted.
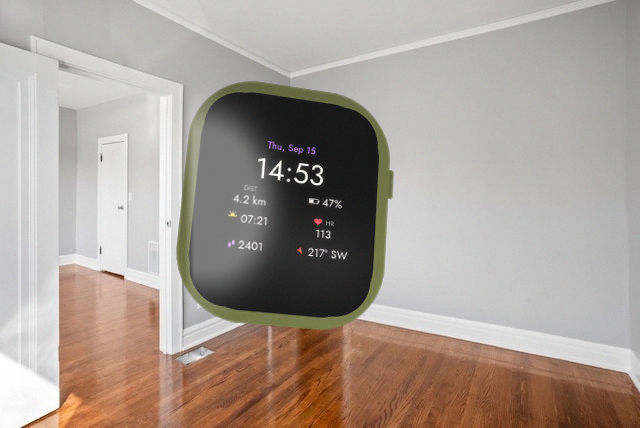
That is 14,53
